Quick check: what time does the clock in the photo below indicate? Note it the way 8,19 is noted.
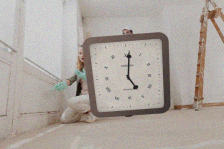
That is 5,01
